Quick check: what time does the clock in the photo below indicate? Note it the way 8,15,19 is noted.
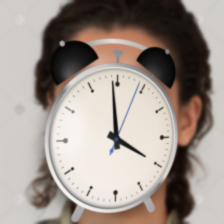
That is 3,59,04
